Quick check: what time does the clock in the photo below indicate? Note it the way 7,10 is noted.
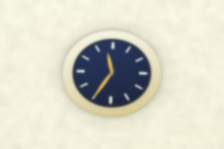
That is 11,35
